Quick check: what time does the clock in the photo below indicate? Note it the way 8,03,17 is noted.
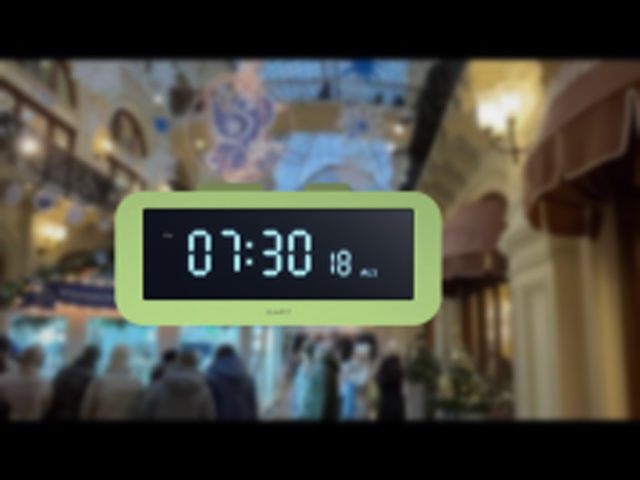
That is 7,30,18
